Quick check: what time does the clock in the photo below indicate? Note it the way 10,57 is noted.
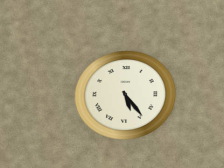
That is 5,24
